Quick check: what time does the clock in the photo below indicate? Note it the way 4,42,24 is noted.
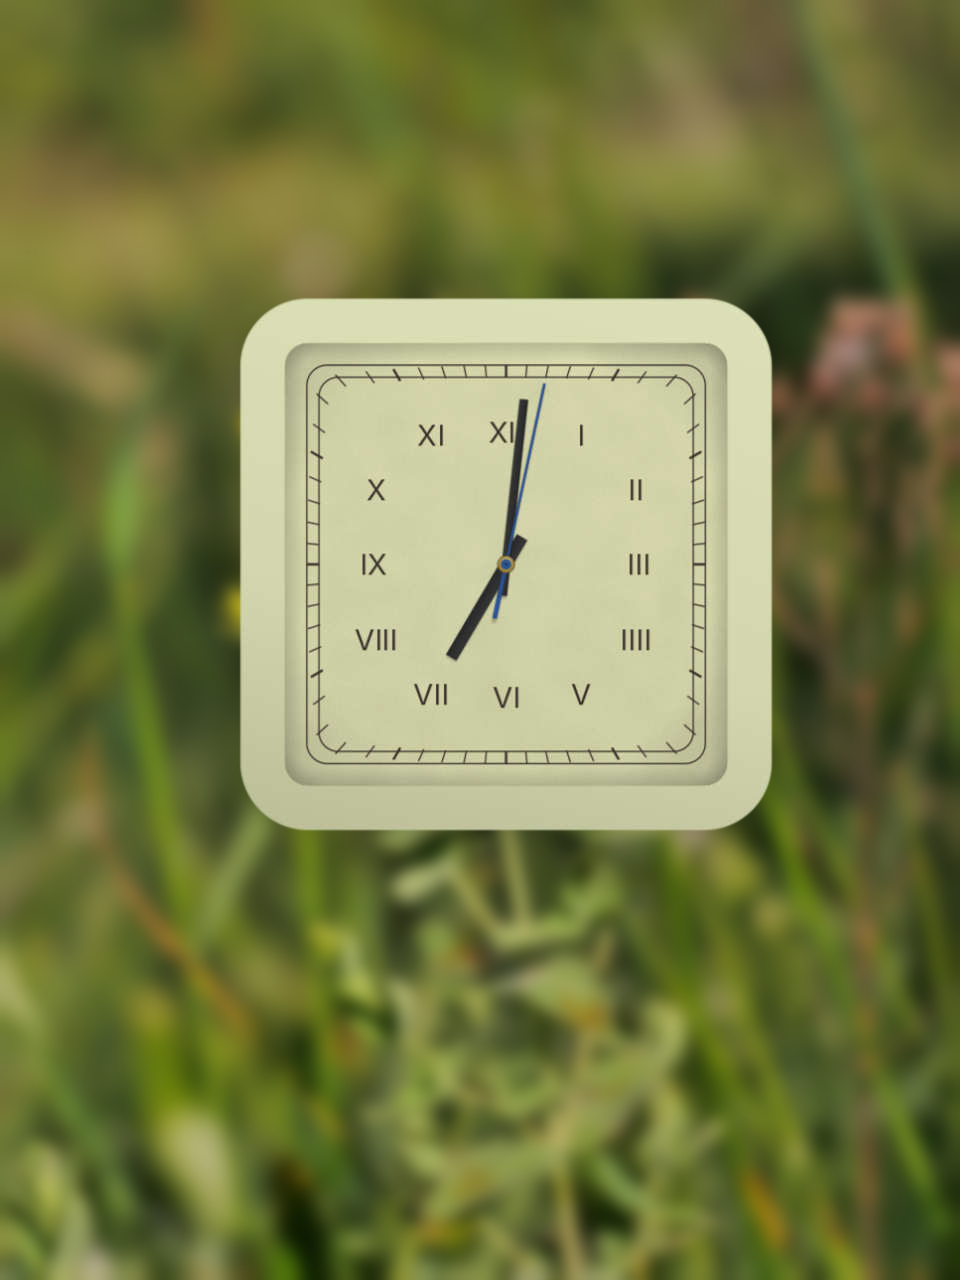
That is 7,01,02
